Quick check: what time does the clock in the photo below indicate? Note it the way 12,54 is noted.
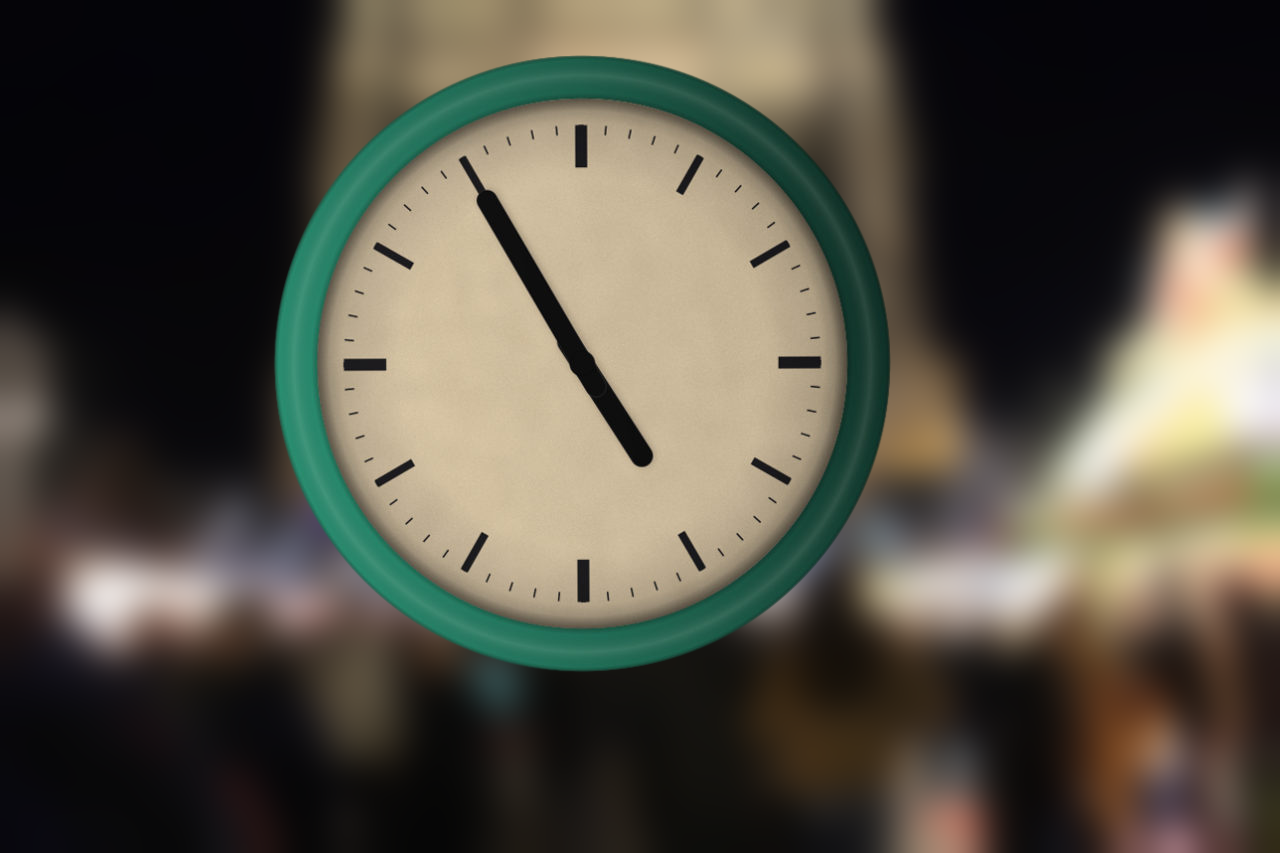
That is 4,55
